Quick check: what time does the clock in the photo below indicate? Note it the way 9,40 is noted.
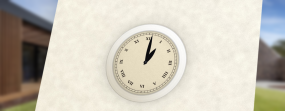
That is 1,01
